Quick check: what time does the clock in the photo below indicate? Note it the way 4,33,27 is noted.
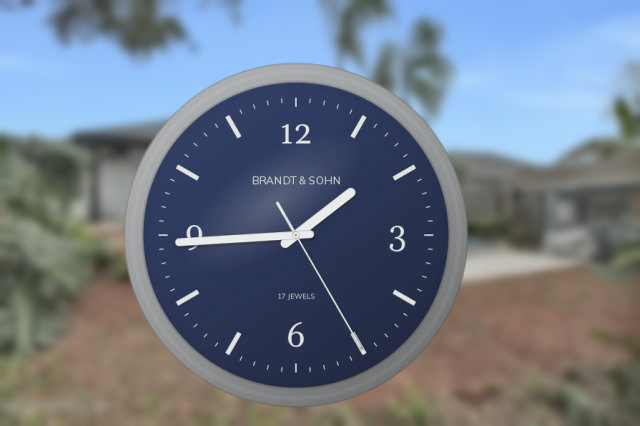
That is 1,44,25
